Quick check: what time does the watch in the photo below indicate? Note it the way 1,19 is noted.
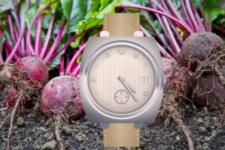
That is 4,24
